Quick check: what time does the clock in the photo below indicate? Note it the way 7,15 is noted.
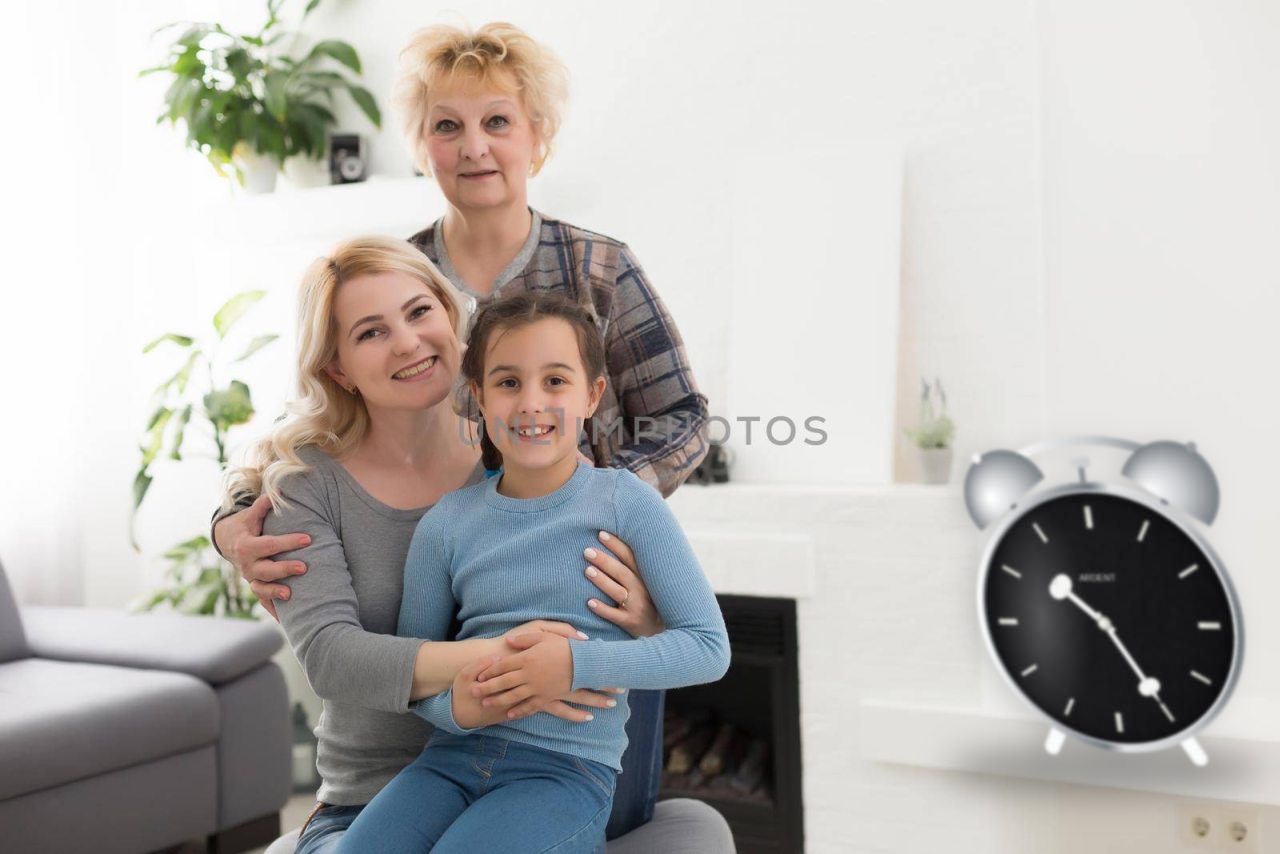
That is 10,25
